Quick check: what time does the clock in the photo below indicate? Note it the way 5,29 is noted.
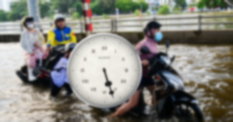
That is 5,27
